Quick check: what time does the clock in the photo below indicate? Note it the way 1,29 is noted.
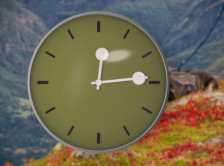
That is 12,14
